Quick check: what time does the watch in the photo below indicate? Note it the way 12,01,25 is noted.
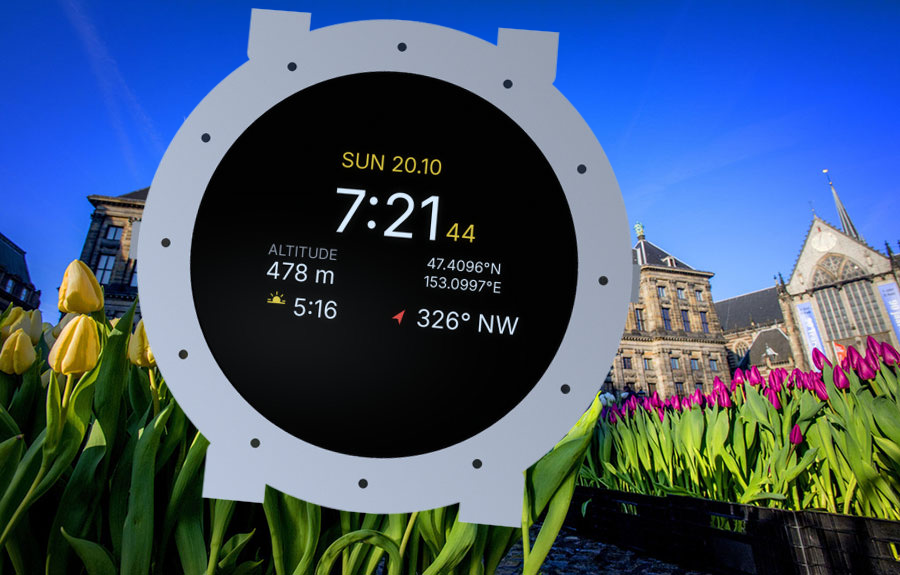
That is 7,21,44
